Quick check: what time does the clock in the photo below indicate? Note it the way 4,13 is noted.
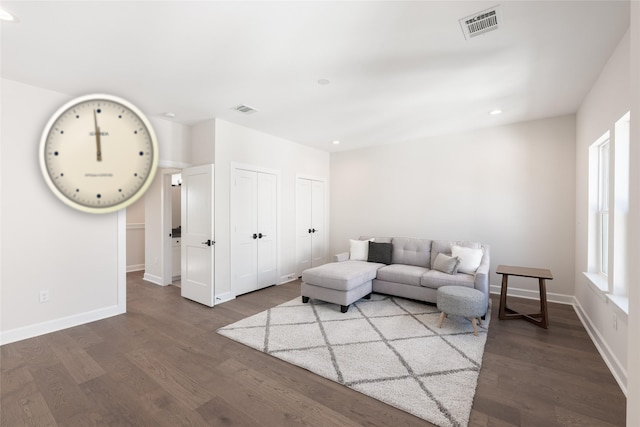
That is 11,59
